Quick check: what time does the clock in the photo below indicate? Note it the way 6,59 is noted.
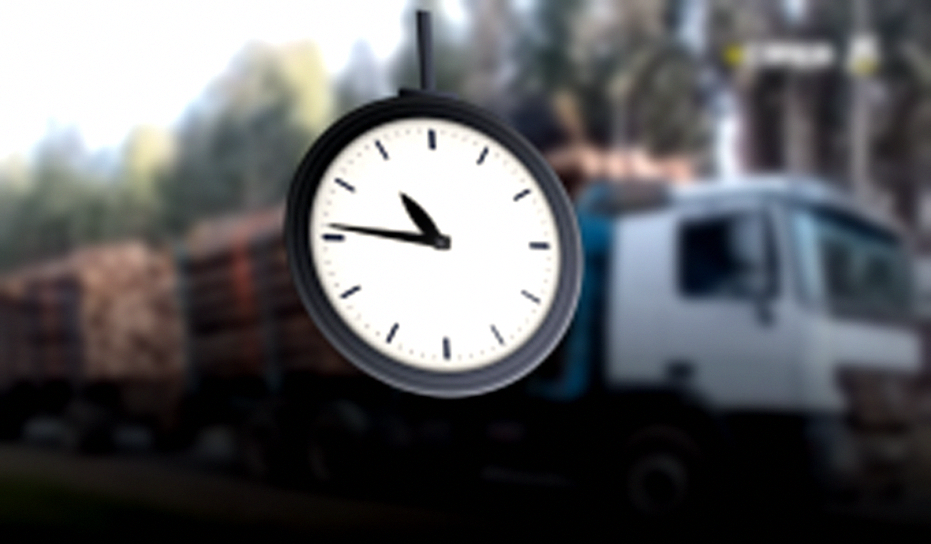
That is 10,46
